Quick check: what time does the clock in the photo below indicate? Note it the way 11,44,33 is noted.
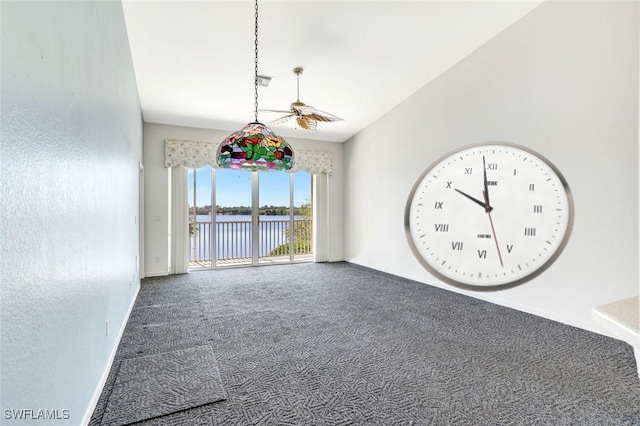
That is 9,58,27
